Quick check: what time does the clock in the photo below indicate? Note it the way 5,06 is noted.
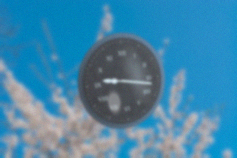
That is 9,17
